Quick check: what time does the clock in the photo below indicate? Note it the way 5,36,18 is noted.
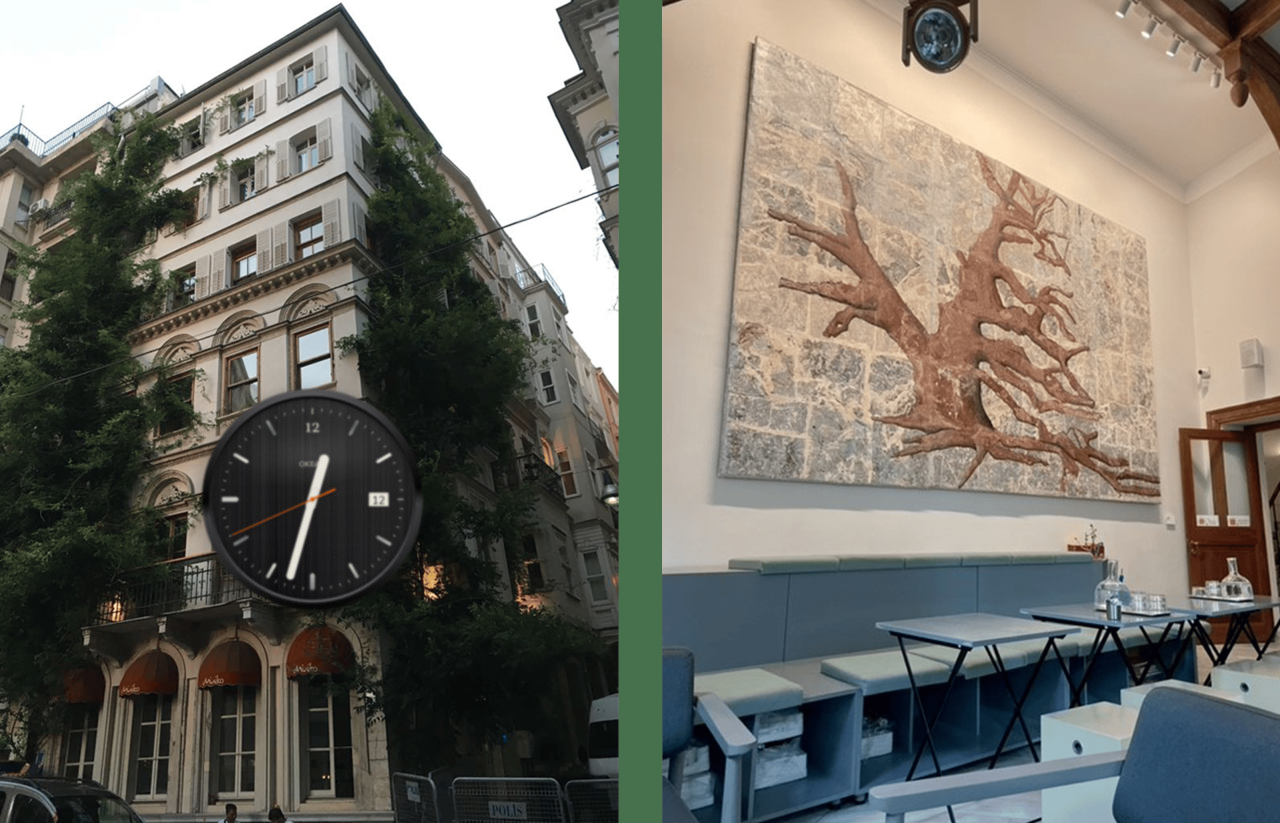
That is 12,32,41
